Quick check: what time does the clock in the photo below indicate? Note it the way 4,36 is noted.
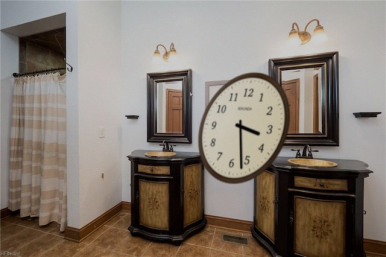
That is 3,27
